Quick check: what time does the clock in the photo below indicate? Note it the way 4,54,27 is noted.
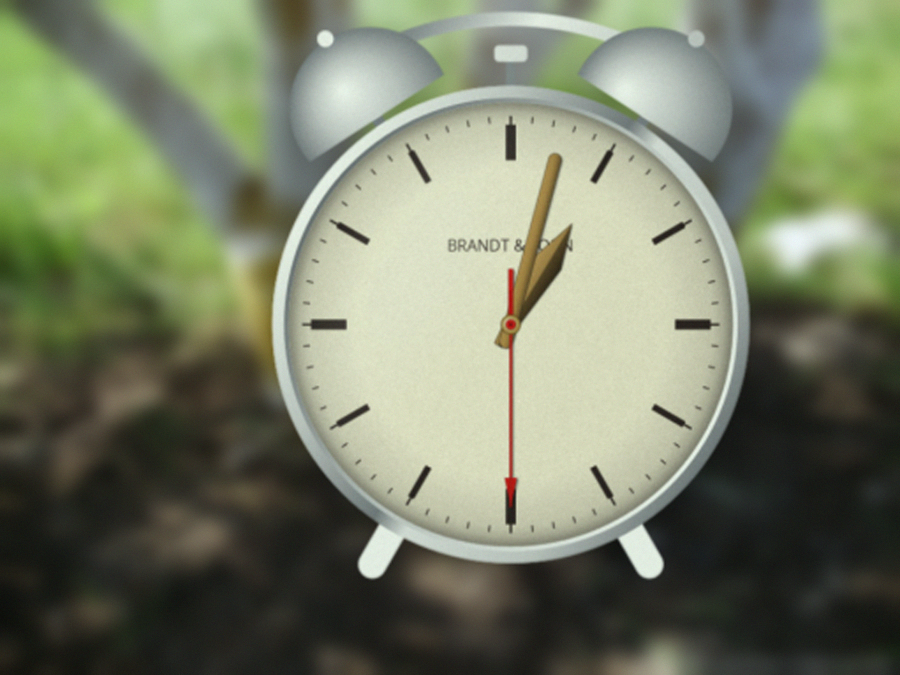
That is 1,02,30
